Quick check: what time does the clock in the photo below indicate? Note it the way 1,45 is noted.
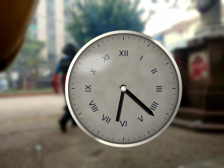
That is 6,22
